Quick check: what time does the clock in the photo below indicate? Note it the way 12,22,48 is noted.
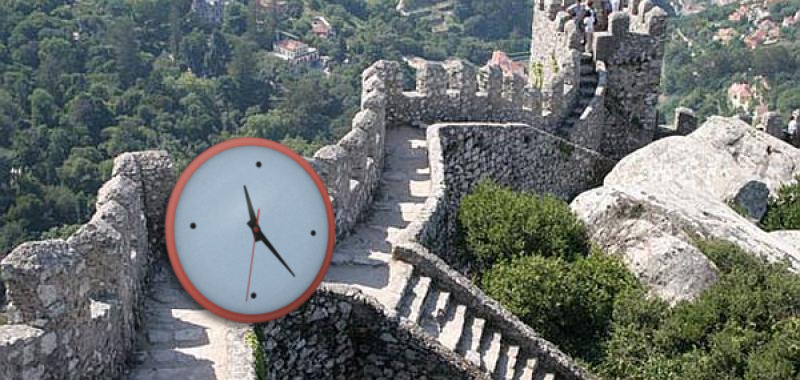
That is 11,22,31
